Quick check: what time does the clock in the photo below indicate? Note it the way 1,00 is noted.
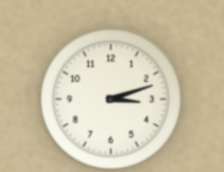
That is 3,12
